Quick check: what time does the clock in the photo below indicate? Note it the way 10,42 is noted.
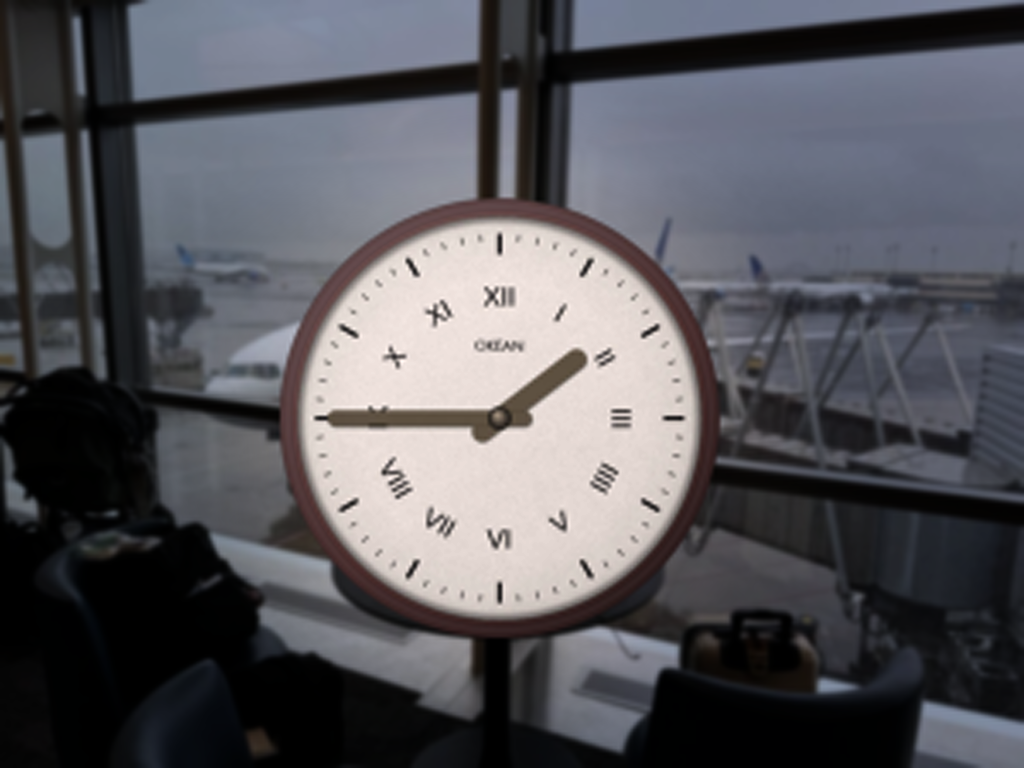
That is 1,45
